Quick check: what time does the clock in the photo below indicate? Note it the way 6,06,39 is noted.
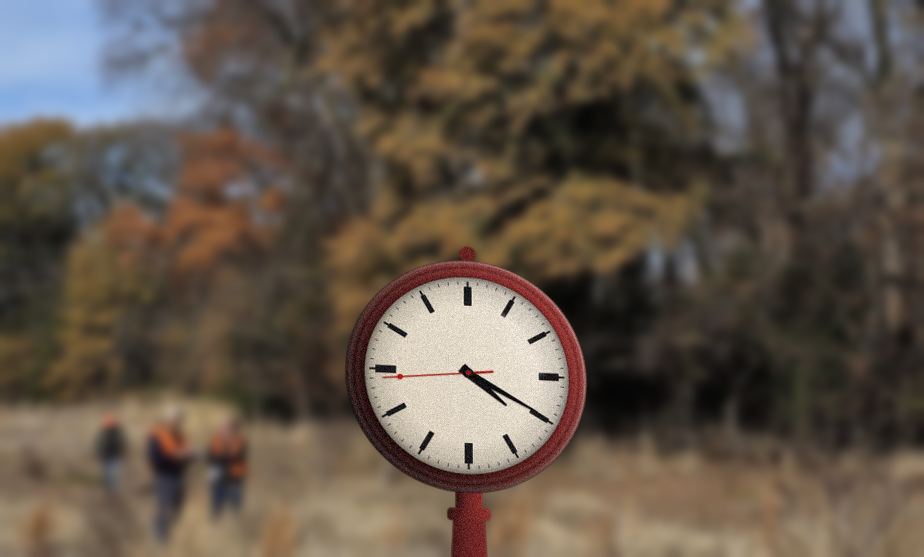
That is 4,19,44
